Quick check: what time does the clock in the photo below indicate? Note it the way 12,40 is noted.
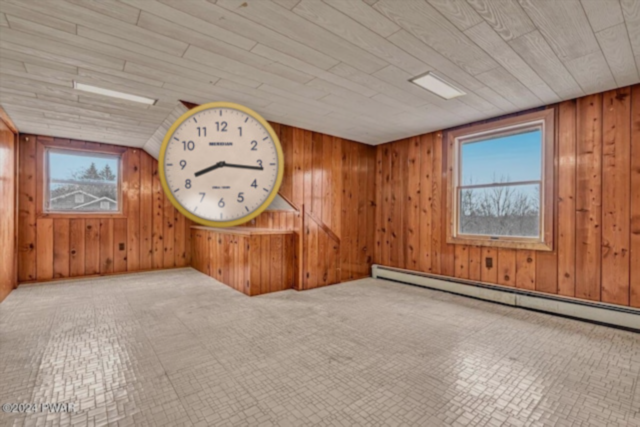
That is 8,16
